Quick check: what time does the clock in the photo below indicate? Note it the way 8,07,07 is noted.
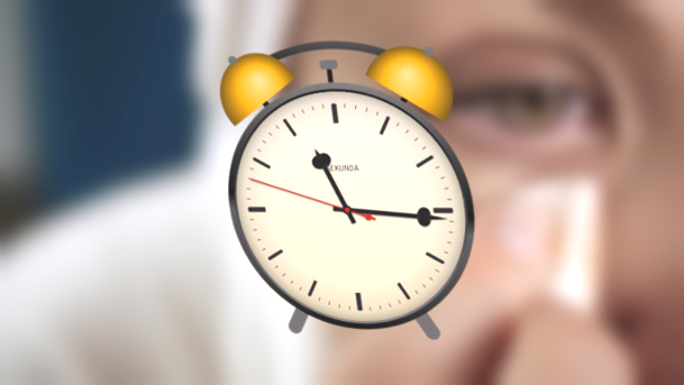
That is 11,15,48
